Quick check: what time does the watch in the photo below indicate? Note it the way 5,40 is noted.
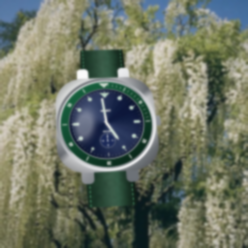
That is 4,59
